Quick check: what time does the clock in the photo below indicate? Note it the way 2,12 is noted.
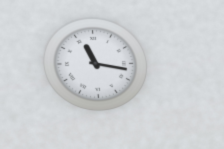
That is 11,17
